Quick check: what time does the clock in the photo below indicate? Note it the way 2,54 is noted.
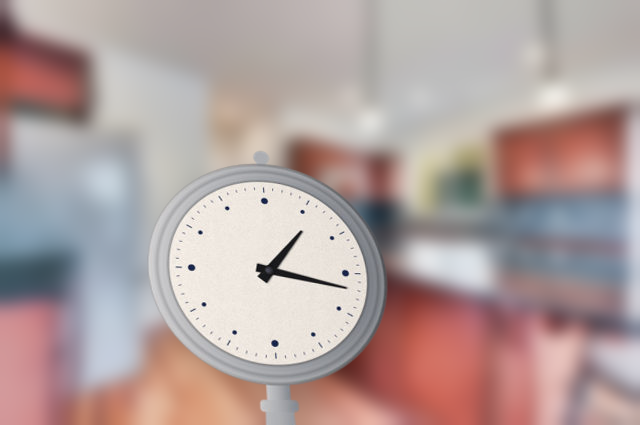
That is 1,17
